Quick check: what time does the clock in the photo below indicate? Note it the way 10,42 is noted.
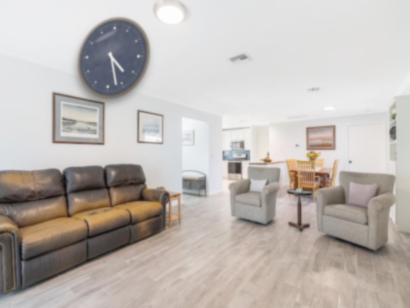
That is 4,27
